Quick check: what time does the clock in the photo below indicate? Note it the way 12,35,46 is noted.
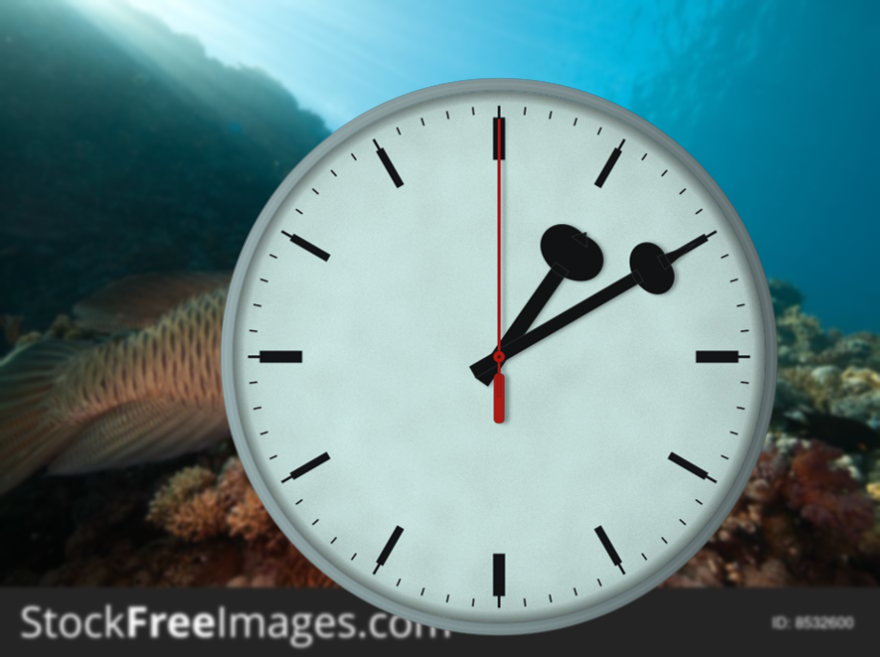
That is 1,10,00
